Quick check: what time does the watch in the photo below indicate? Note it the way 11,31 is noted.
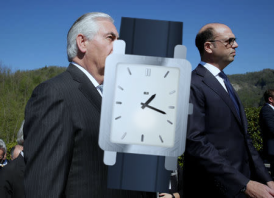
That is 1,18
